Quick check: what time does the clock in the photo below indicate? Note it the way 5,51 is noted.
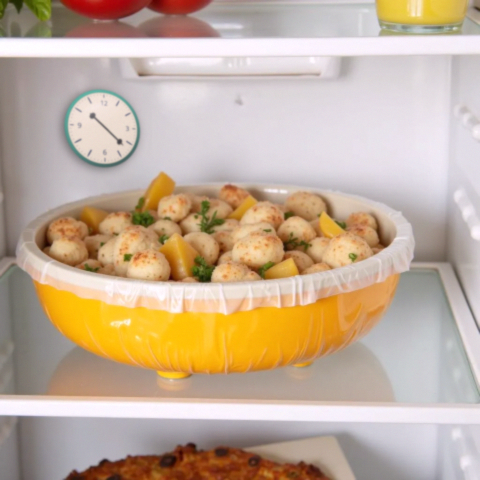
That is 10,22
